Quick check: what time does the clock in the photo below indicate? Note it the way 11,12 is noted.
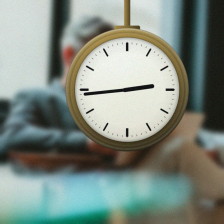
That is 2,44
